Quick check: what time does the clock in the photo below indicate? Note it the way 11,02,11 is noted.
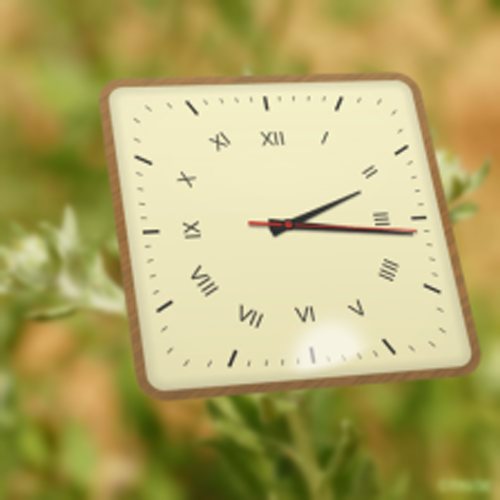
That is 2,16,16
